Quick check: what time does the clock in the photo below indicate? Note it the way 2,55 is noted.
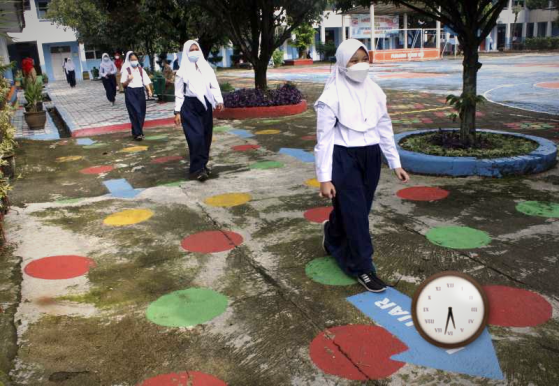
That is 5,32
